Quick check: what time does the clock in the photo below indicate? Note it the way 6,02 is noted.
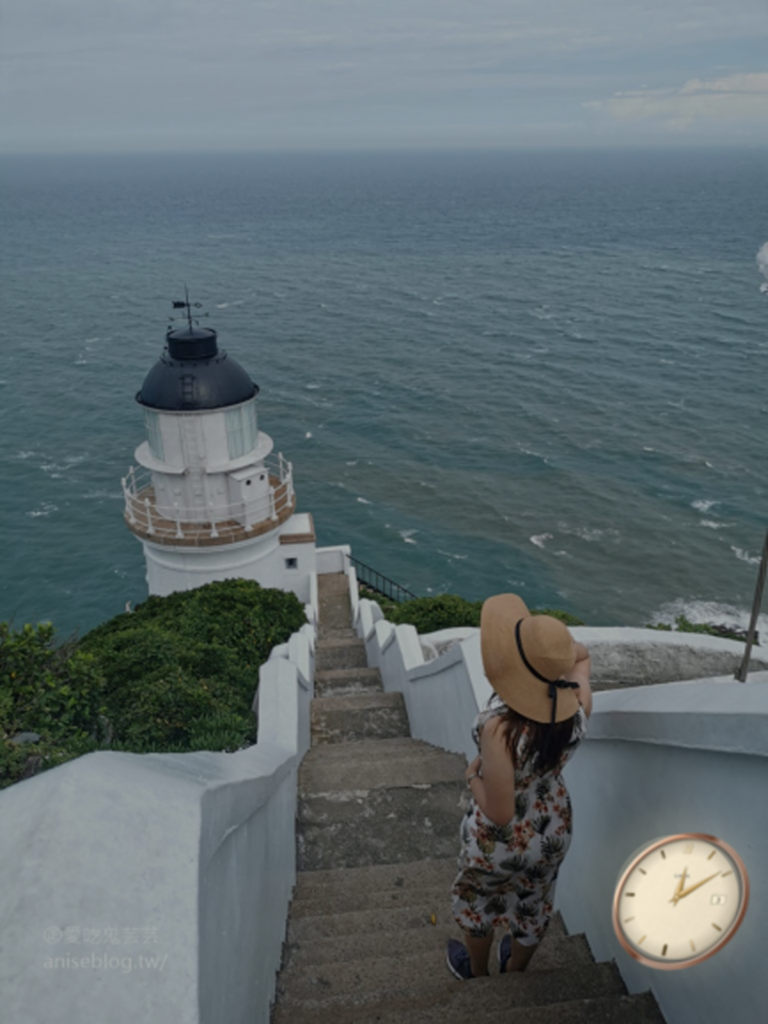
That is 12,09
